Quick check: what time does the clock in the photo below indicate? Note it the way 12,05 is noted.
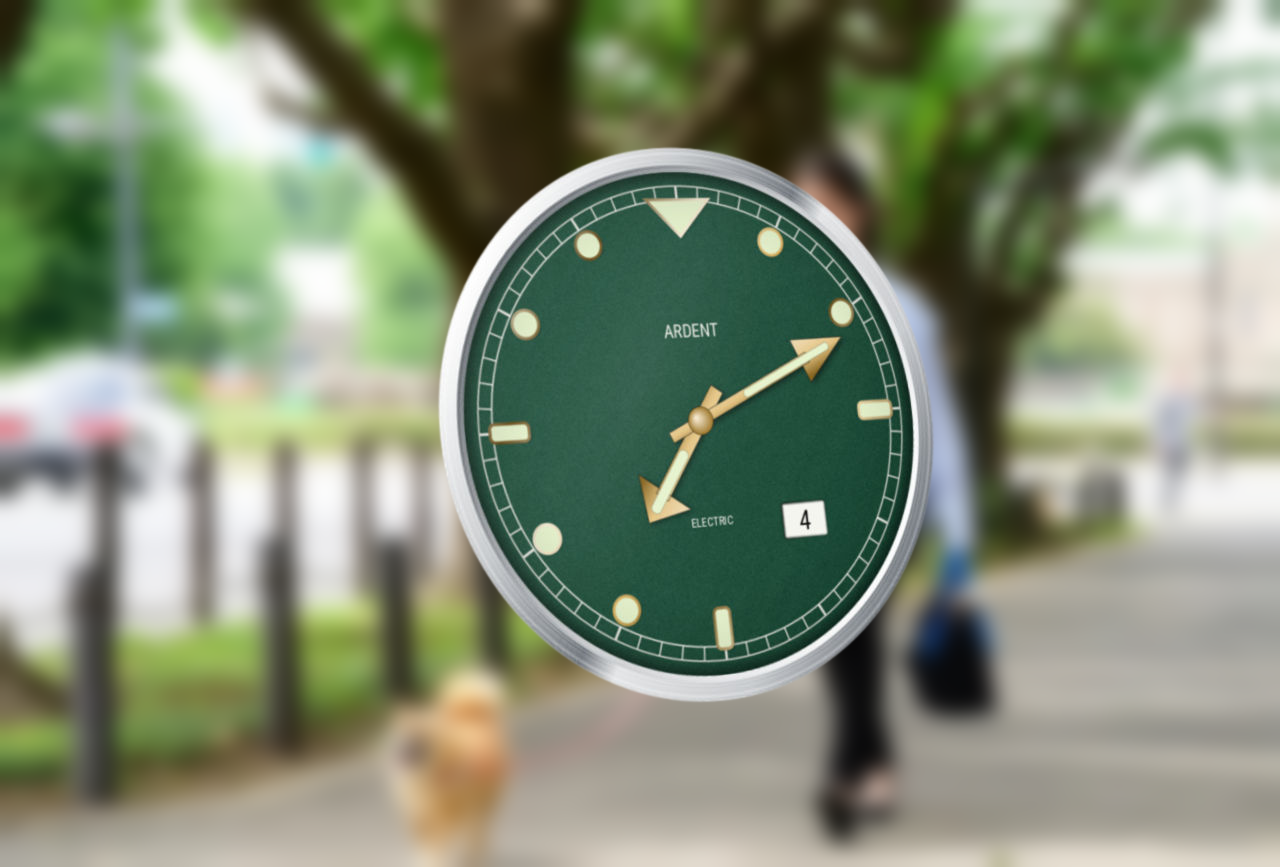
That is 7,11
